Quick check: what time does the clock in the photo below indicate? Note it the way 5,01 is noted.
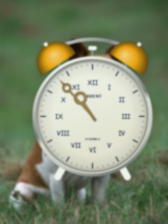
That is 10,53
